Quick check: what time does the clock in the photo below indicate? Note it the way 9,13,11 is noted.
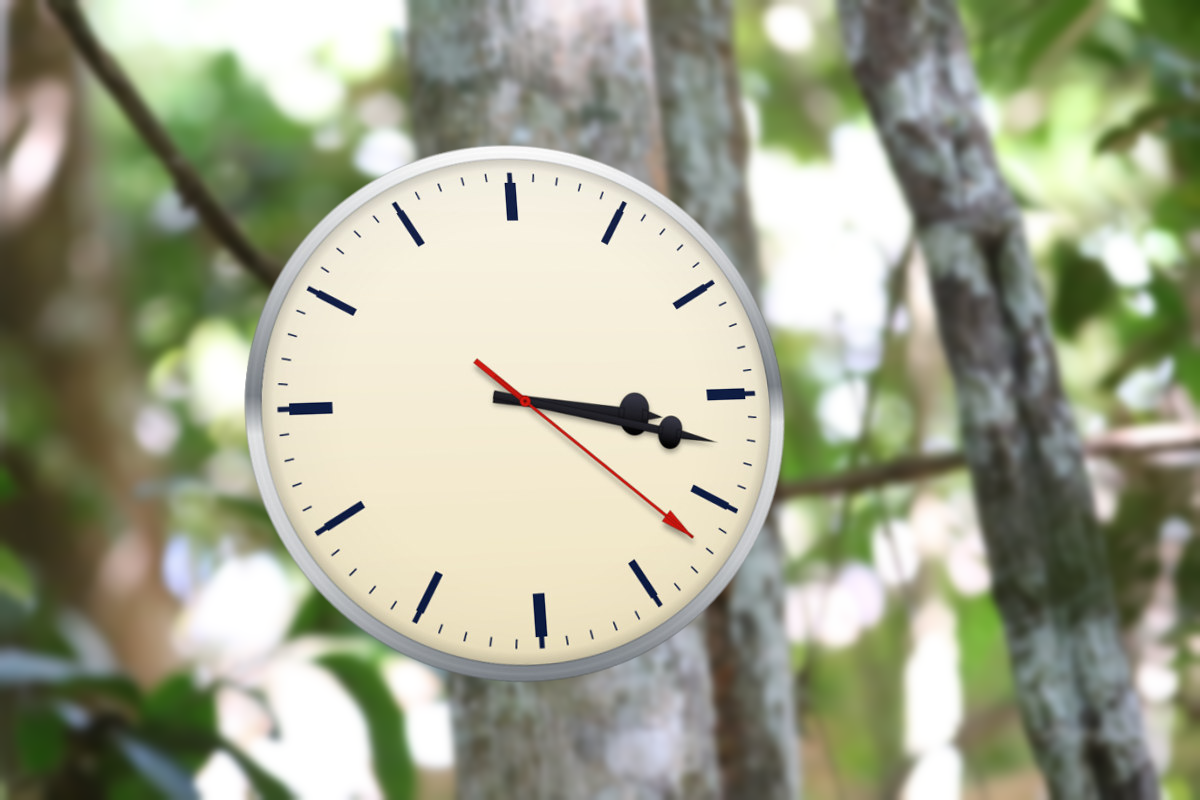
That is 3,17,22
